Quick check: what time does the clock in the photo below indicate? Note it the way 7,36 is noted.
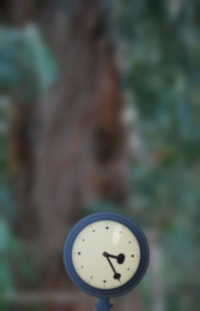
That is 3,25
